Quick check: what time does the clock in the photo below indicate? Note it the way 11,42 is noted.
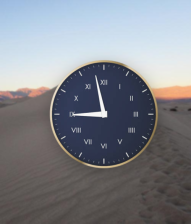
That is 8,58
